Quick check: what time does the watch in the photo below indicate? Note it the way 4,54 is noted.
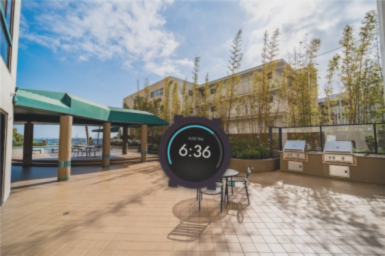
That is 6,36
